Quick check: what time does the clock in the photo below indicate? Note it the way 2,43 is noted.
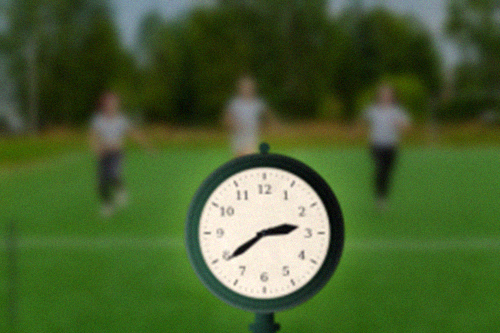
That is 2,39
